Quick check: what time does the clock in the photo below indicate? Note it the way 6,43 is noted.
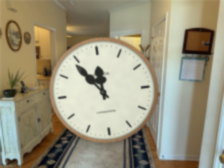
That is 11,54
